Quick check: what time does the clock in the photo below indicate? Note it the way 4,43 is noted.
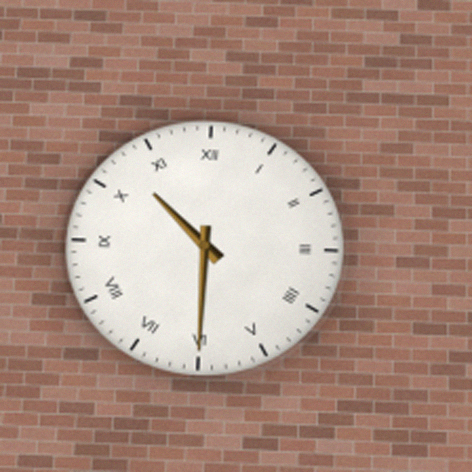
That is 10,30
